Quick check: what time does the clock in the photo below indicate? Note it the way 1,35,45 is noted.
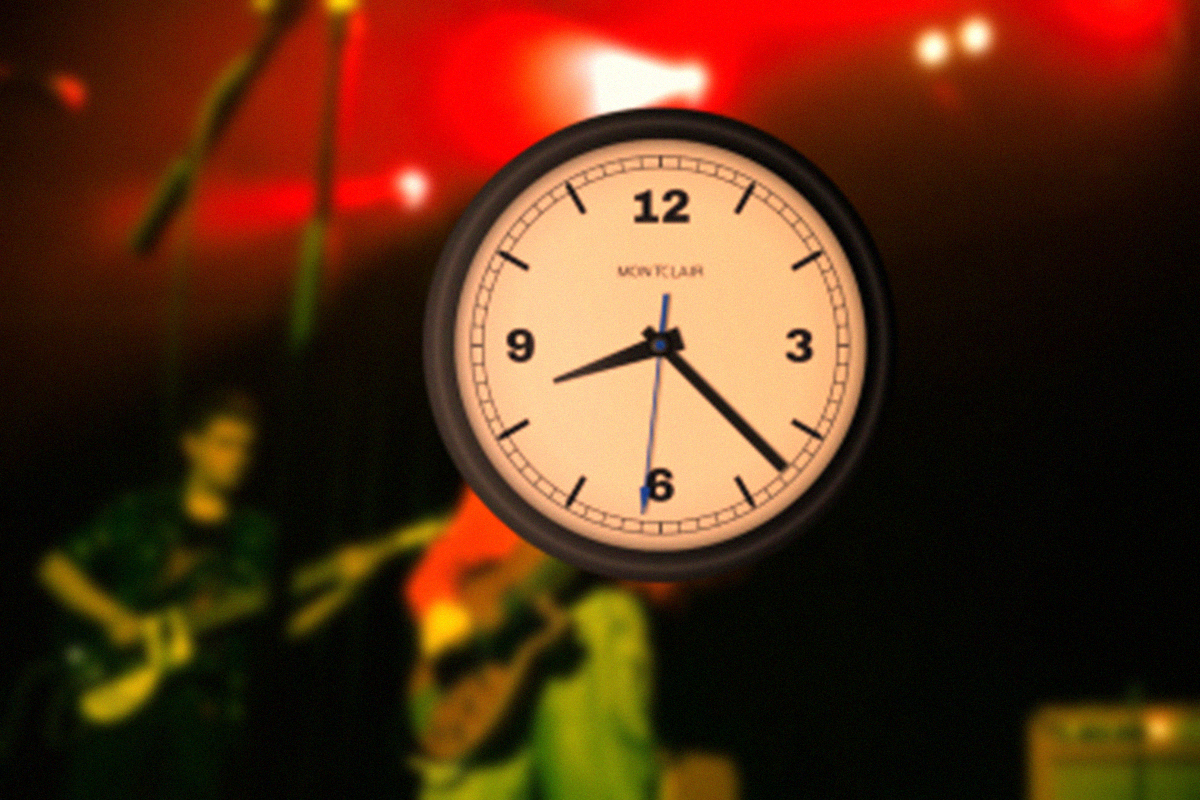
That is 8,22,31
